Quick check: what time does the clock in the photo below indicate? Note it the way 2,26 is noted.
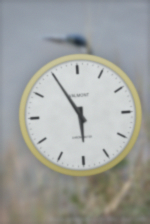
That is 5,55
